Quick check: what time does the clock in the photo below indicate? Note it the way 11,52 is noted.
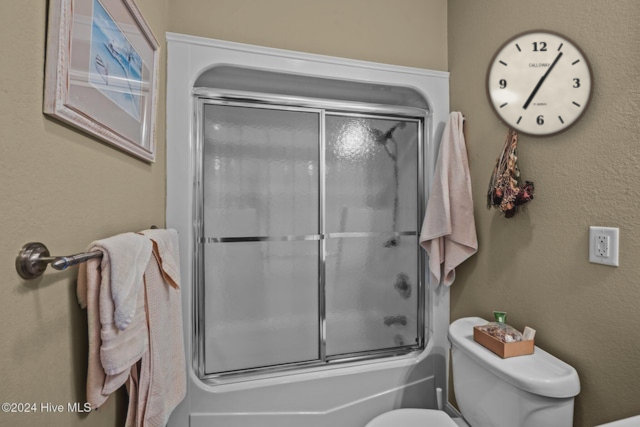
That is 7,06
